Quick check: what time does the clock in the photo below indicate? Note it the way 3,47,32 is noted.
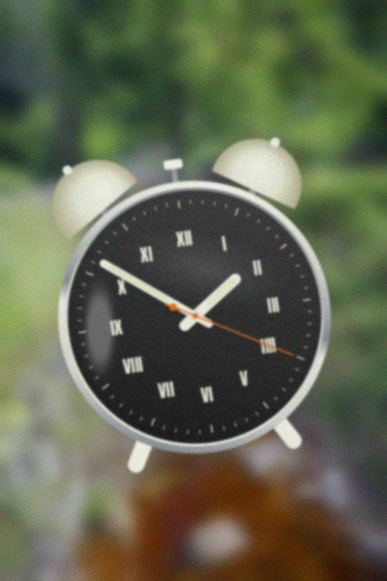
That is 1,51,20
